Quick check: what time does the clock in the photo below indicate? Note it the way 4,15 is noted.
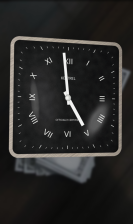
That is 4,59
